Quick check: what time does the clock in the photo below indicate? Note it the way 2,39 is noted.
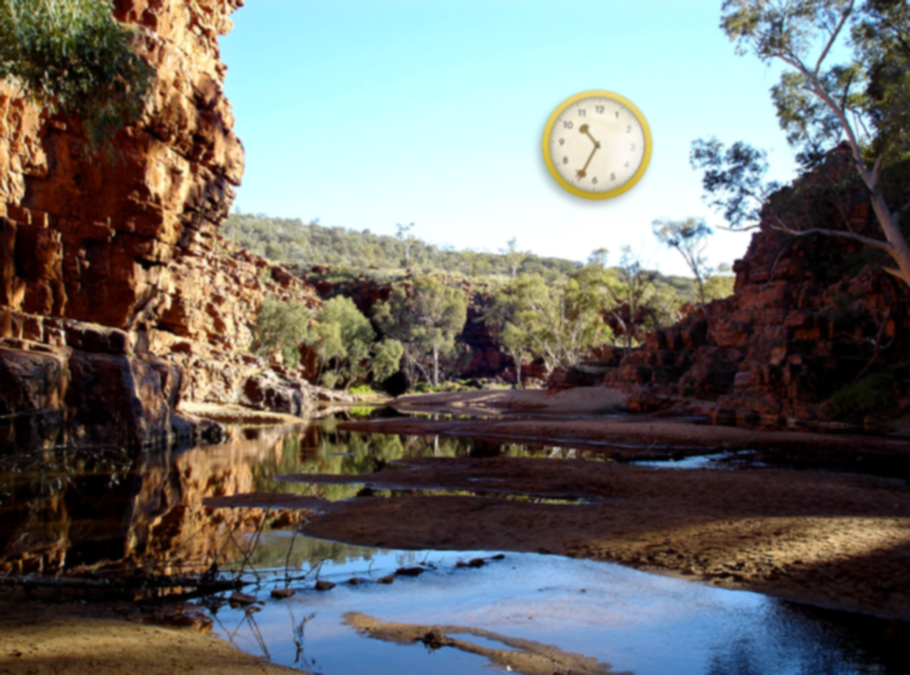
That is 10,34
